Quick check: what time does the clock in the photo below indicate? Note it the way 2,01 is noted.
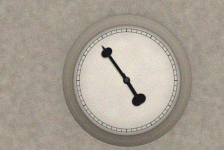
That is 4,54
